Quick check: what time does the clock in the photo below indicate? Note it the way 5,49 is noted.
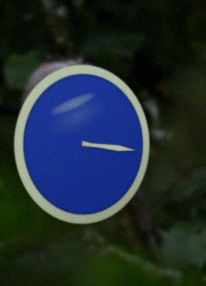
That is 3,16
